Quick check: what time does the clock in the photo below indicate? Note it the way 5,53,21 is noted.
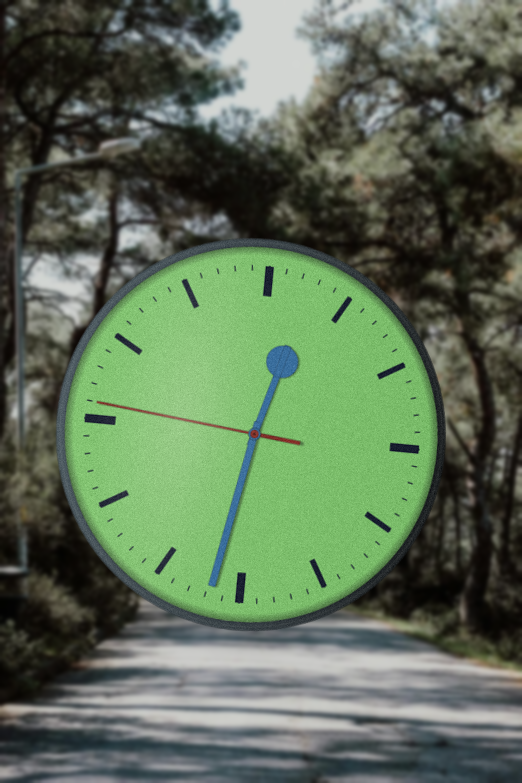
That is 12,31,46
